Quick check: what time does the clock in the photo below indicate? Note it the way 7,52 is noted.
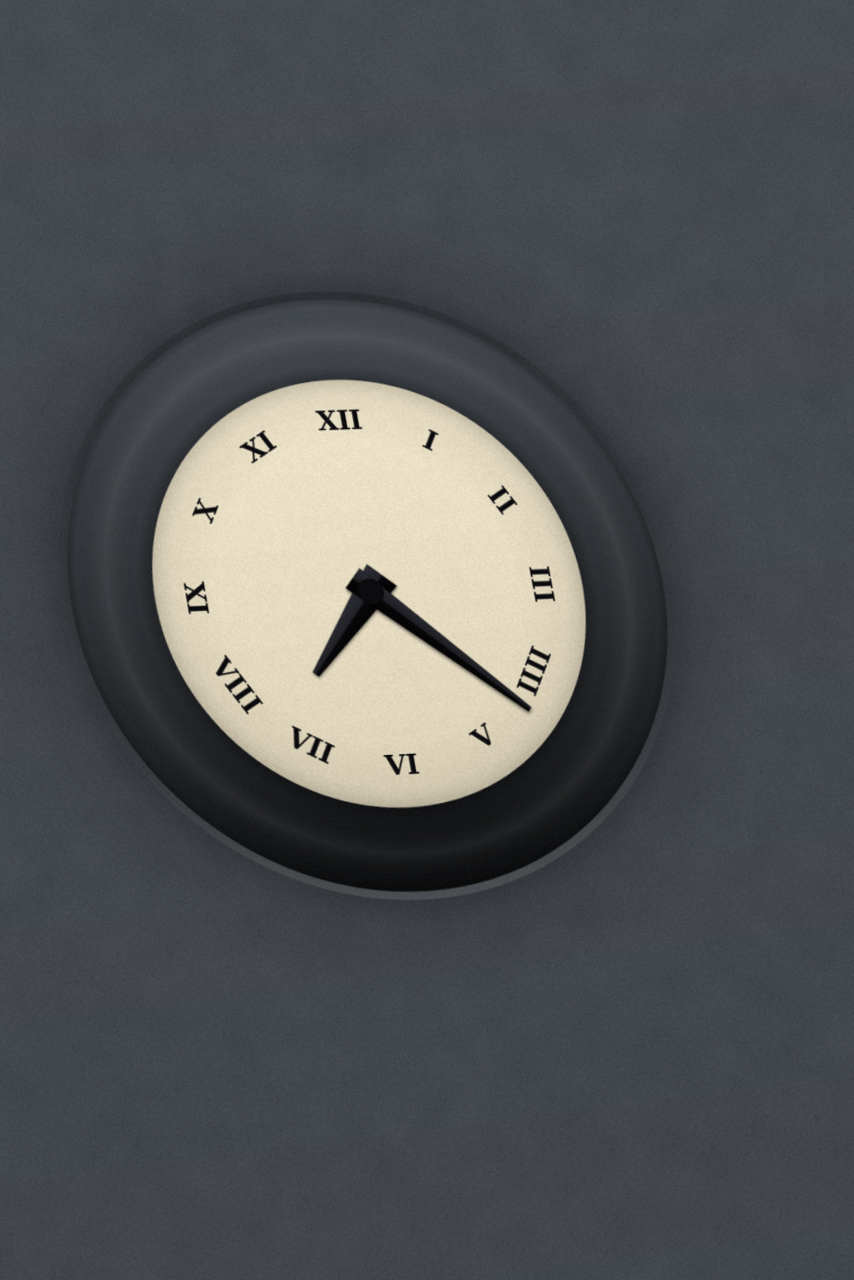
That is 7,22
